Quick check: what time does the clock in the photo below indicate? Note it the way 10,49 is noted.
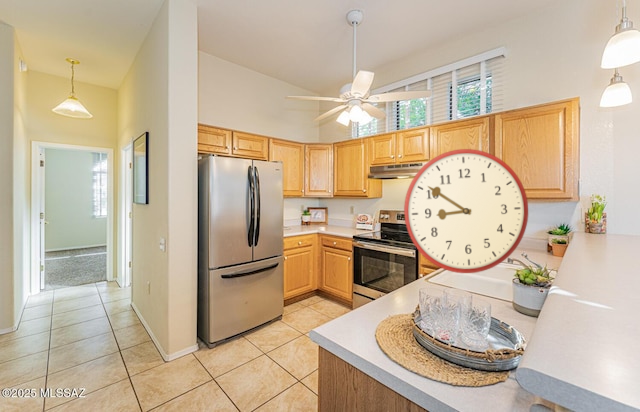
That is 8,51
